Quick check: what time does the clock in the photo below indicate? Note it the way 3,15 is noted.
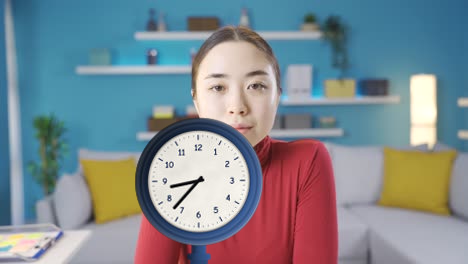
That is 8,37
